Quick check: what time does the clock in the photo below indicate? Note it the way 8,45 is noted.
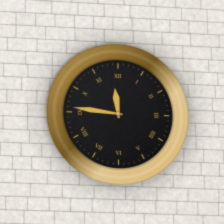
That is 11,46
